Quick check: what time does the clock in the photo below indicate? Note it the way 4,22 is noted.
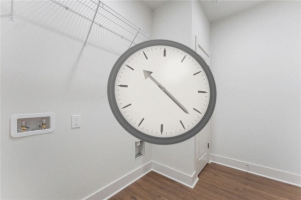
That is 10,22
